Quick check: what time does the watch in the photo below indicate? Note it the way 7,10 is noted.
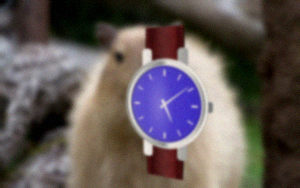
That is 5,09
